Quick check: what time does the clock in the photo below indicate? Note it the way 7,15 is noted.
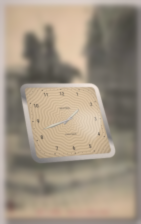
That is 1,42
